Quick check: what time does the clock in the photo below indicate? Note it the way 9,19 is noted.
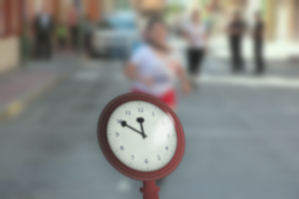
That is 11,50
